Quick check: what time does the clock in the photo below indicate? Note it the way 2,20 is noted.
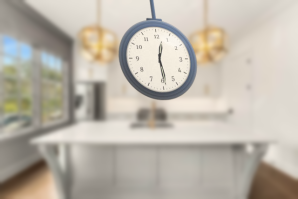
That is 12,29
